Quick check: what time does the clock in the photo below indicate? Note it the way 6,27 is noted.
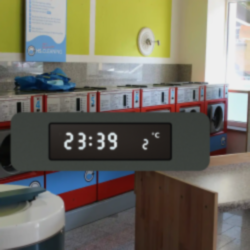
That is 23,39
